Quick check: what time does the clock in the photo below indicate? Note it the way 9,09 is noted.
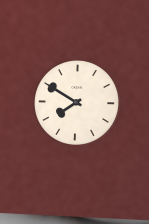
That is 7,50
